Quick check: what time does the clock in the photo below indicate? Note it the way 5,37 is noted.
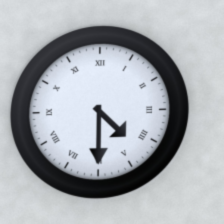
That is 4,30
